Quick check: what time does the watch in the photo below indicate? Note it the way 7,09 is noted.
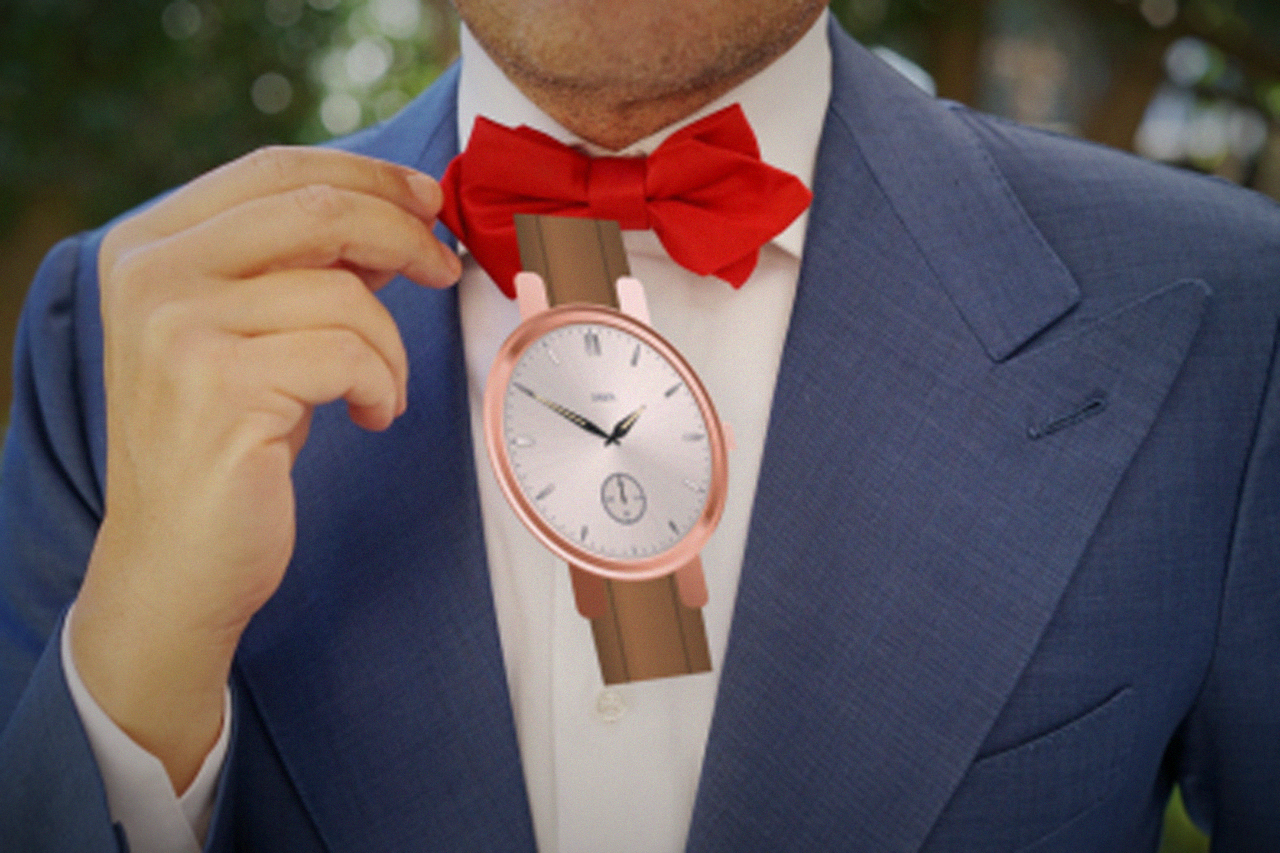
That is 1,50
